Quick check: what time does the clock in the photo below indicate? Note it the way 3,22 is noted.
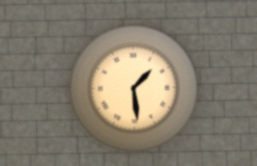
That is 1,29
